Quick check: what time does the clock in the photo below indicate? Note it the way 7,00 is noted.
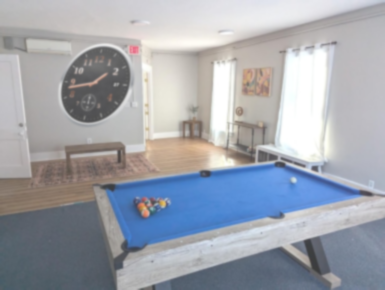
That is 1,43
